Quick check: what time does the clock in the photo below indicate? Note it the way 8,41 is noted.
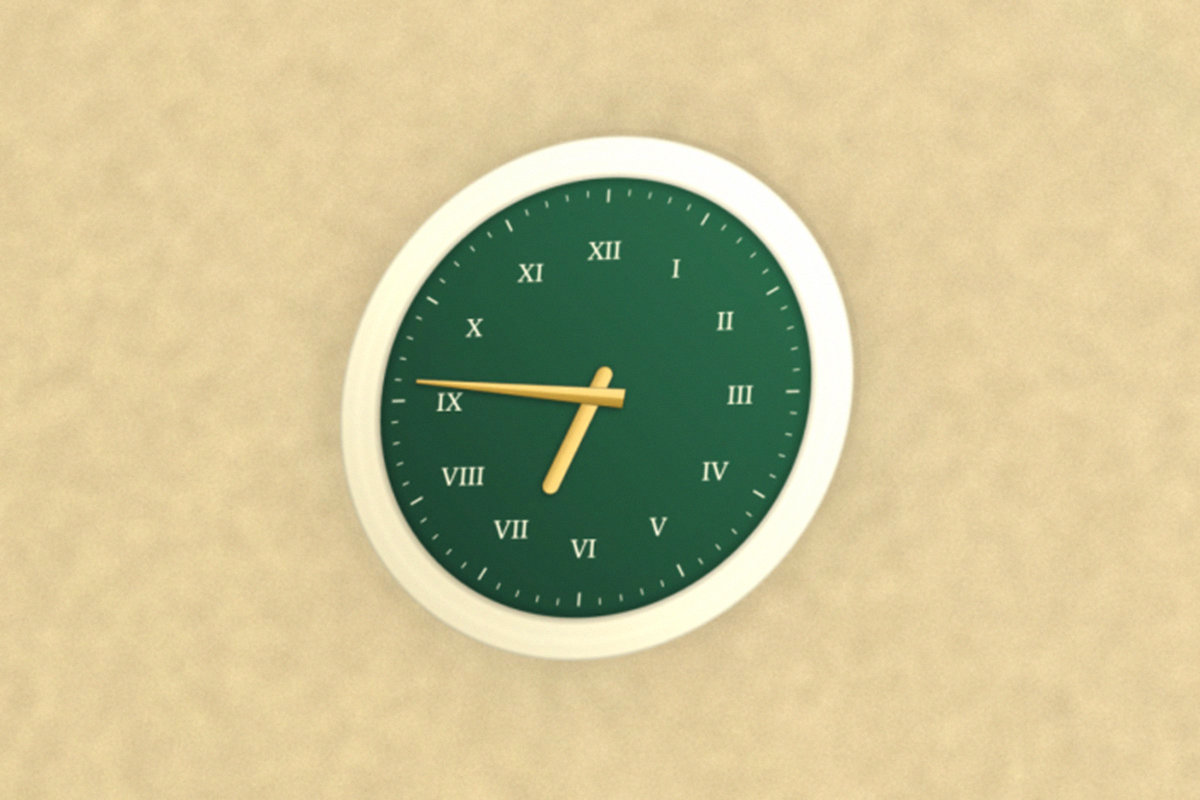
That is 6,46
